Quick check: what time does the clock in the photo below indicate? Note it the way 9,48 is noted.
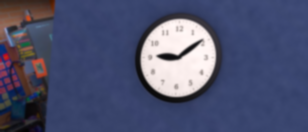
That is 9,09
